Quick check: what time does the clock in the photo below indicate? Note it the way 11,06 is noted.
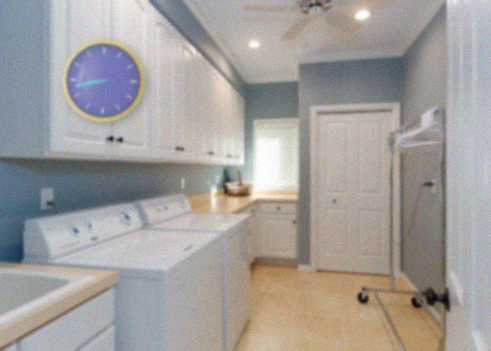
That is 8,43
